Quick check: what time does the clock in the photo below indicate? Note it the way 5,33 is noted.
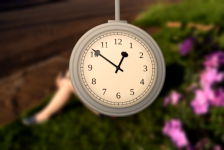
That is 12,51
